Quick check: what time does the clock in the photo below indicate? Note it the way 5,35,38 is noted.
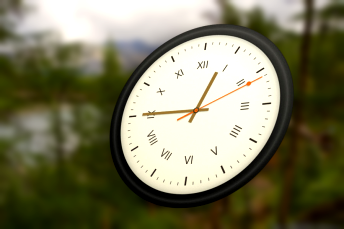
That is 12,45,11
